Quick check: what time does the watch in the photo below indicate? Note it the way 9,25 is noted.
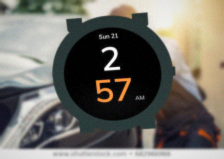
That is 2,57
